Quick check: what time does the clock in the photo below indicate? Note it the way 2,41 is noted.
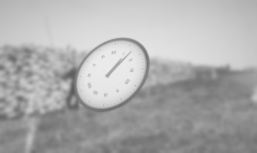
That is 1,07
